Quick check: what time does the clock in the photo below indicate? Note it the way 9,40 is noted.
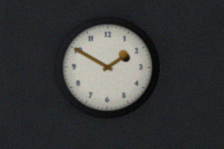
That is 1,50
